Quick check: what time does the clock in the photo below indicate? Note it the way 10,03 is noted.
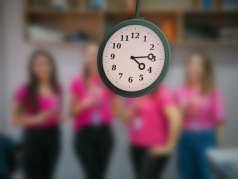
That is 4,14
